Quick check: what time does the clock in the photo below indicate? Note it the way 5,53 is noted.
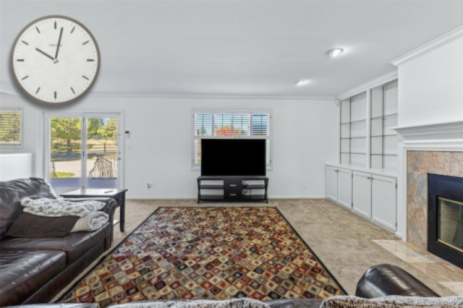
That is 10,02
